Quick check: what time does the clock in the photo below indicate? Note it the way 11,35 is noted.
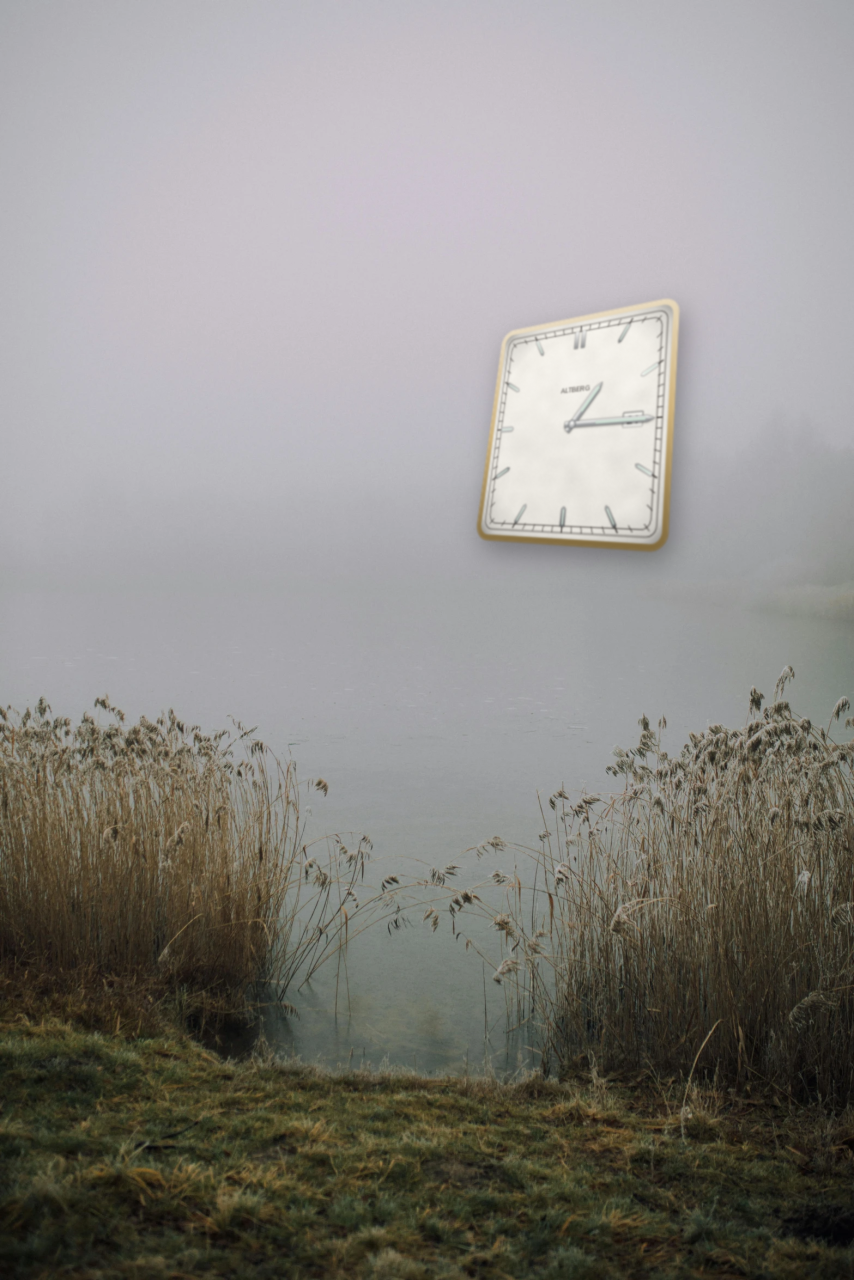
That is 1,15
